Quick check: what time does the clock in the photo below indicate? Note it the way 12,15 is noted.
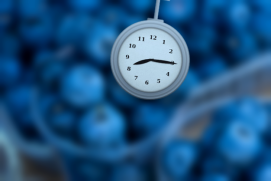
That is 8,15
